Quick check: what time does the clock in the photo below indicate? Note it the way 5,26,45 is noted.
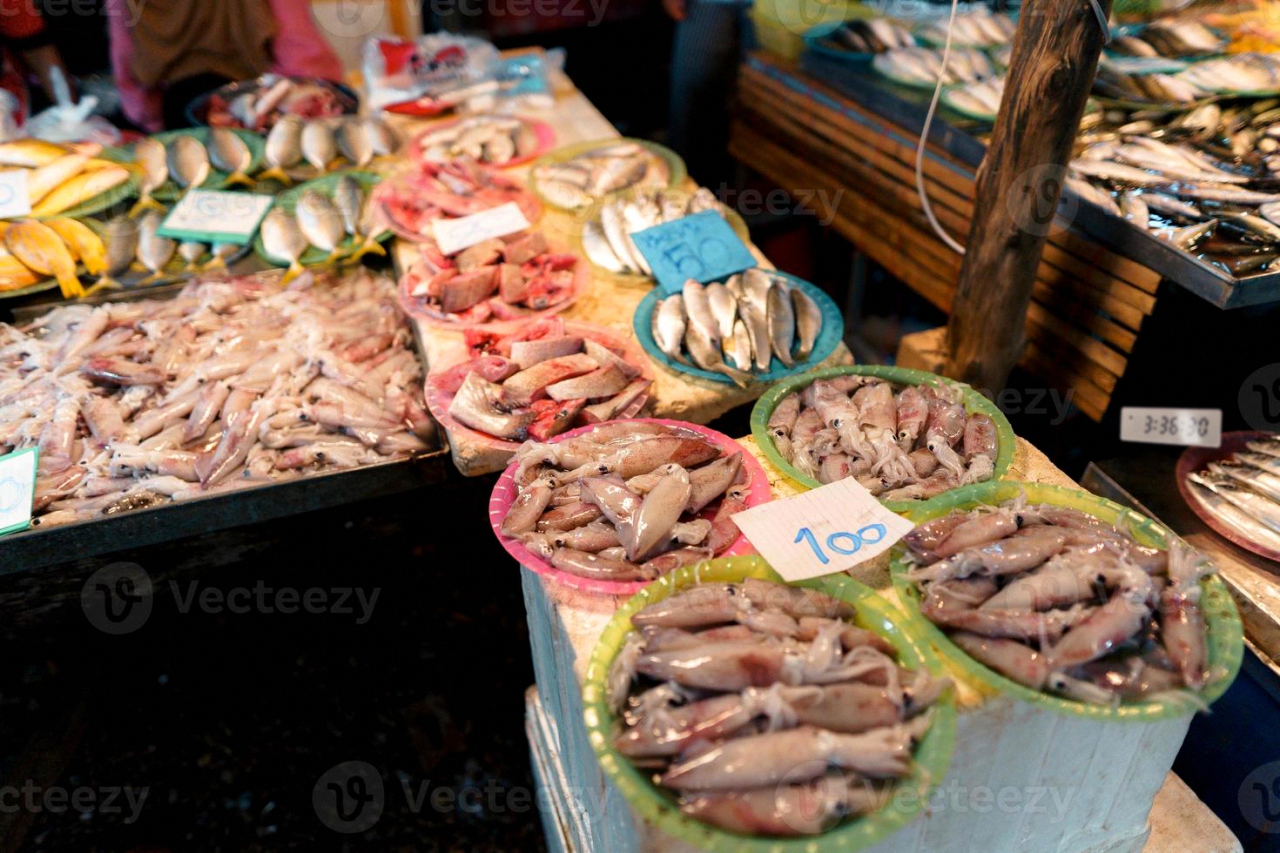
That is 3,36,30
